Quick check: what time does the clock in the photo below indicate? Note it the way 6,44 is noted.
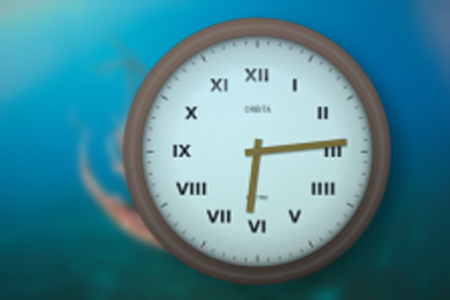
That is 6,14
